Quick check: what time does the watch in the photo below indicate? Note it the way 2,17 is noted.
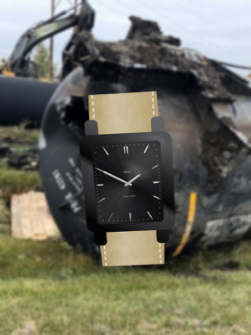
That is 1,50
